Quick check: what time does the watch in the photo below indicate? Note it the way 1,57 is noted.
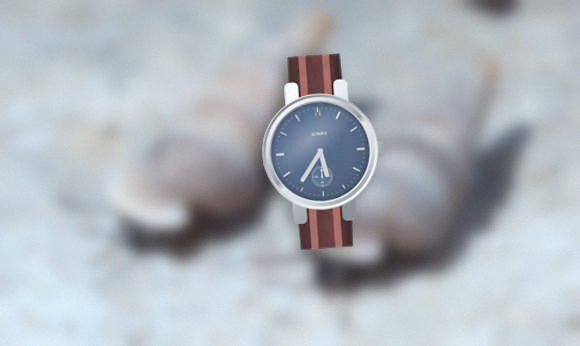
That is 5,36
